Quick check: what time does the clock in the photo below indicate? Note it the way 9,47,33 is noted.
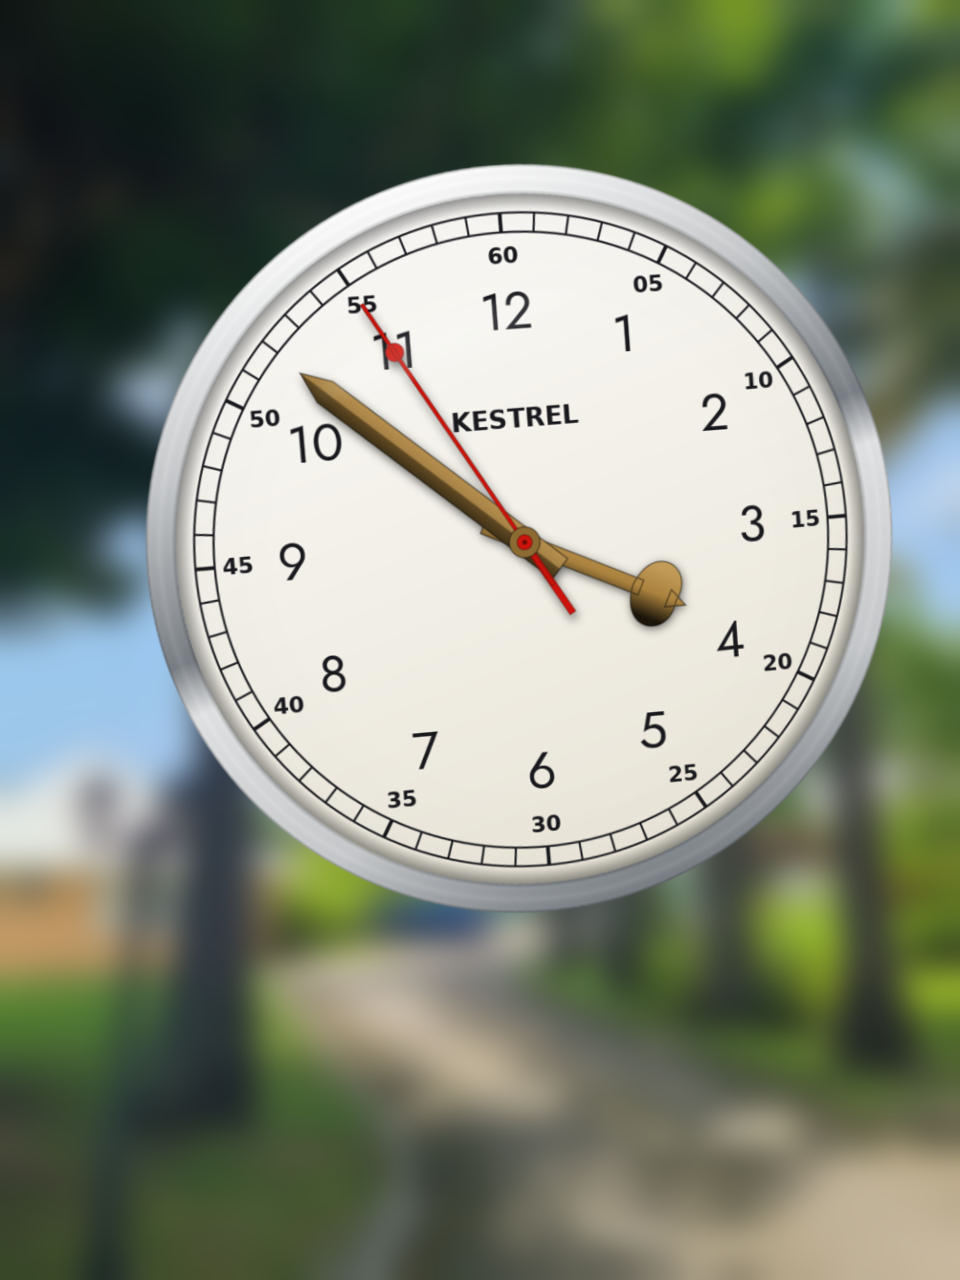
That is 3,51,55
